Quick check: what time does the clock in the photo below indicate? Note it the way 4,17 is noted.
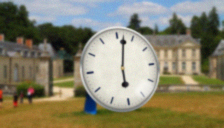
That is 6,02
